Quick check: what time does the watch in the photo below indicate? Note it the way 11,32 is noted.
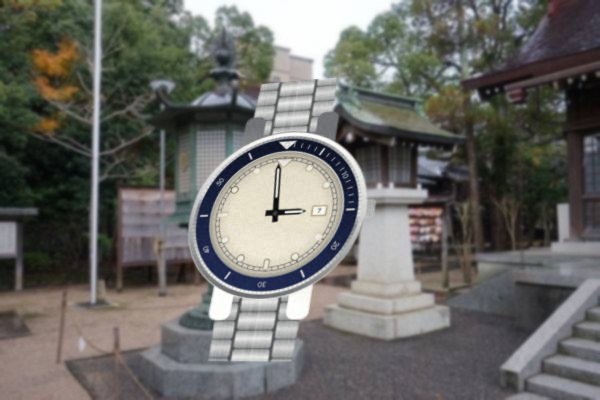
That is 2,59
